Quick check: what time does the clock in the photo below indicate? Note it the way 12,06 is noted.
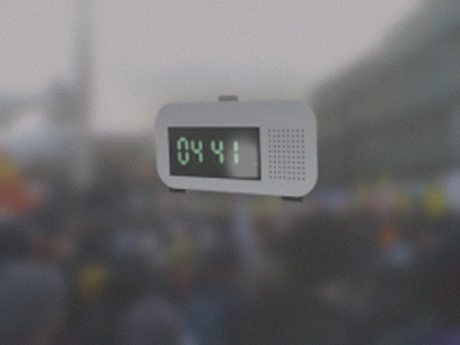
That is 4,41
